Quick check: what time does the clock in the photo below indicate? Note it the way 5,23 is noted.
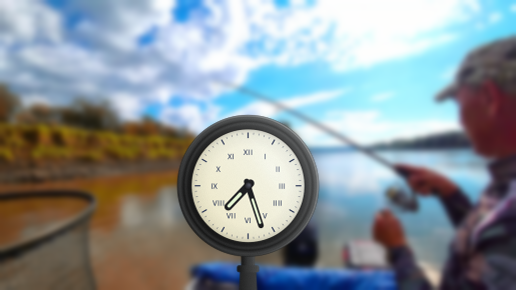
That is 7,27
